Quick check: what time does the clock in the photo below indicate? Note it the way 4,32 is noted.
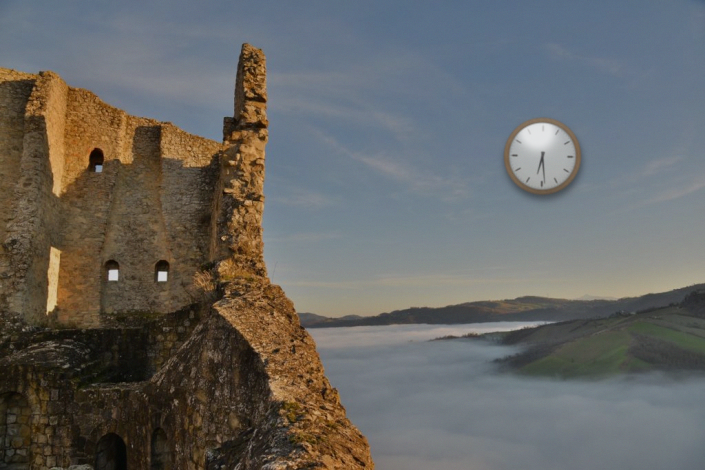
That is 6,29
